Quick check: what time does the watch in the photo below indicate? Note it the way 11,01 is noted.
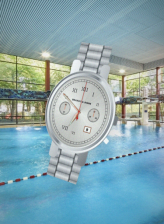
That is 6,50
